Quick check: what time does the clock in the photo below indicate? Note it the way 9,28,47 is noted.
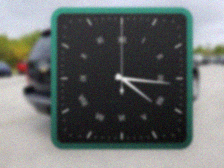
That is 4,16,00
